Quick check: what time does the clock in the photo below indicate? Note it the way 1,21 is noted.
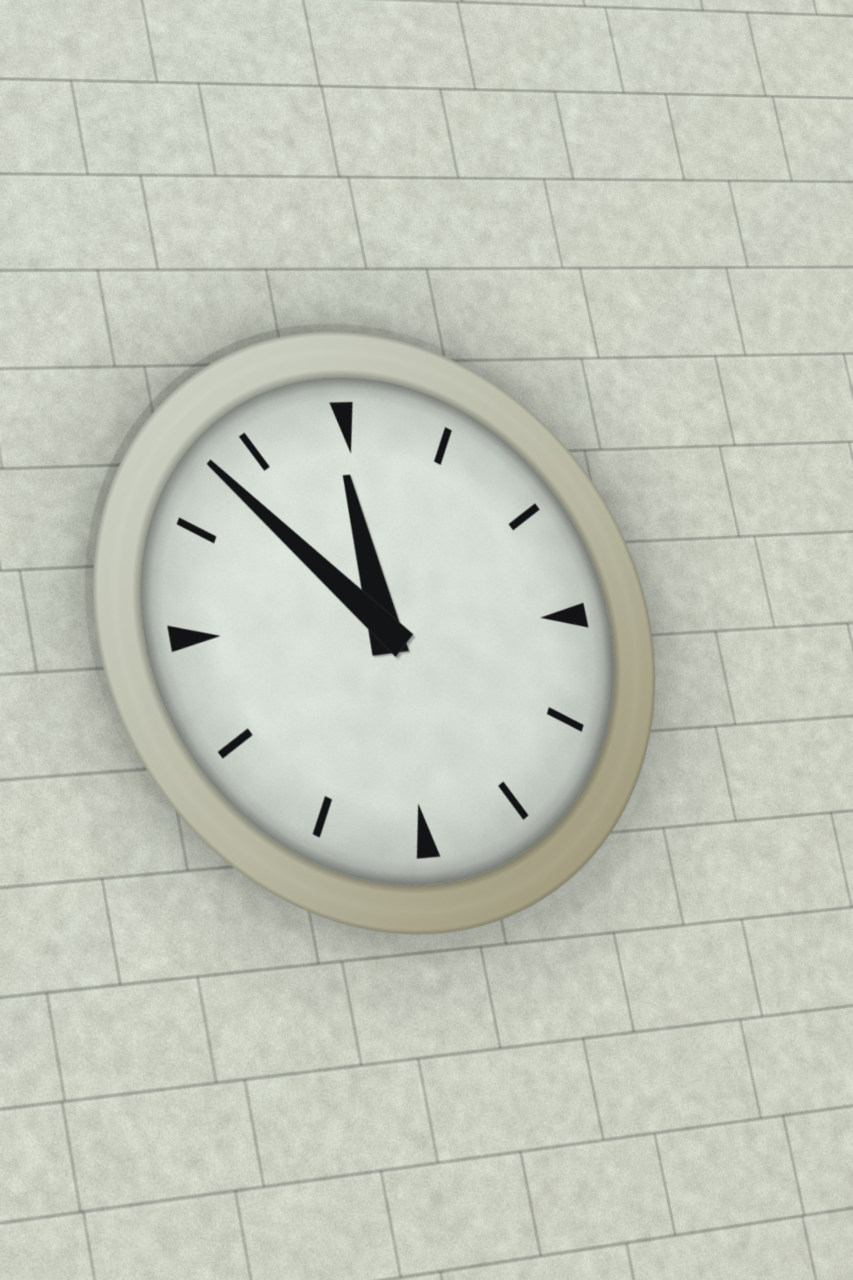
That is 11,53
